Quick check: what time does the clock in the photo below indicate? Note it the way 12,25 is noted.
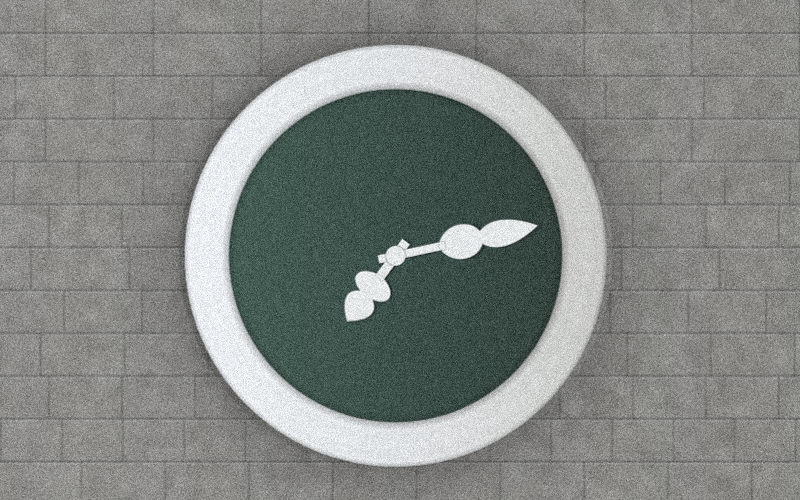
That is 7,13
